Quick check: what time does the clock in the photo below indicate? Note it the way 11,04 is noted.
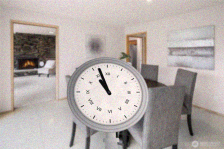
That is 10,57
